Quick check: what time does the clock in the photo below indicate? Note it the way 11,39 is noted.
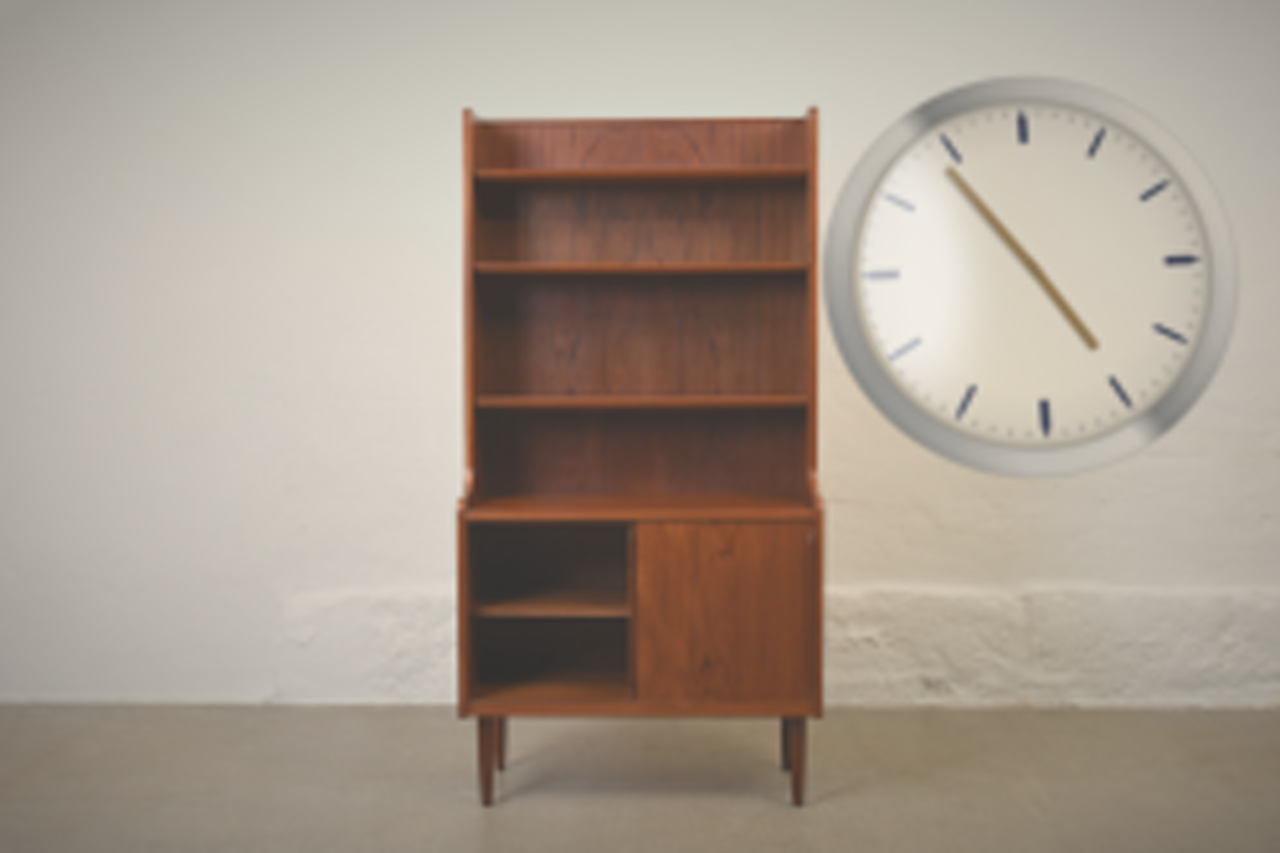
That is 4,54
